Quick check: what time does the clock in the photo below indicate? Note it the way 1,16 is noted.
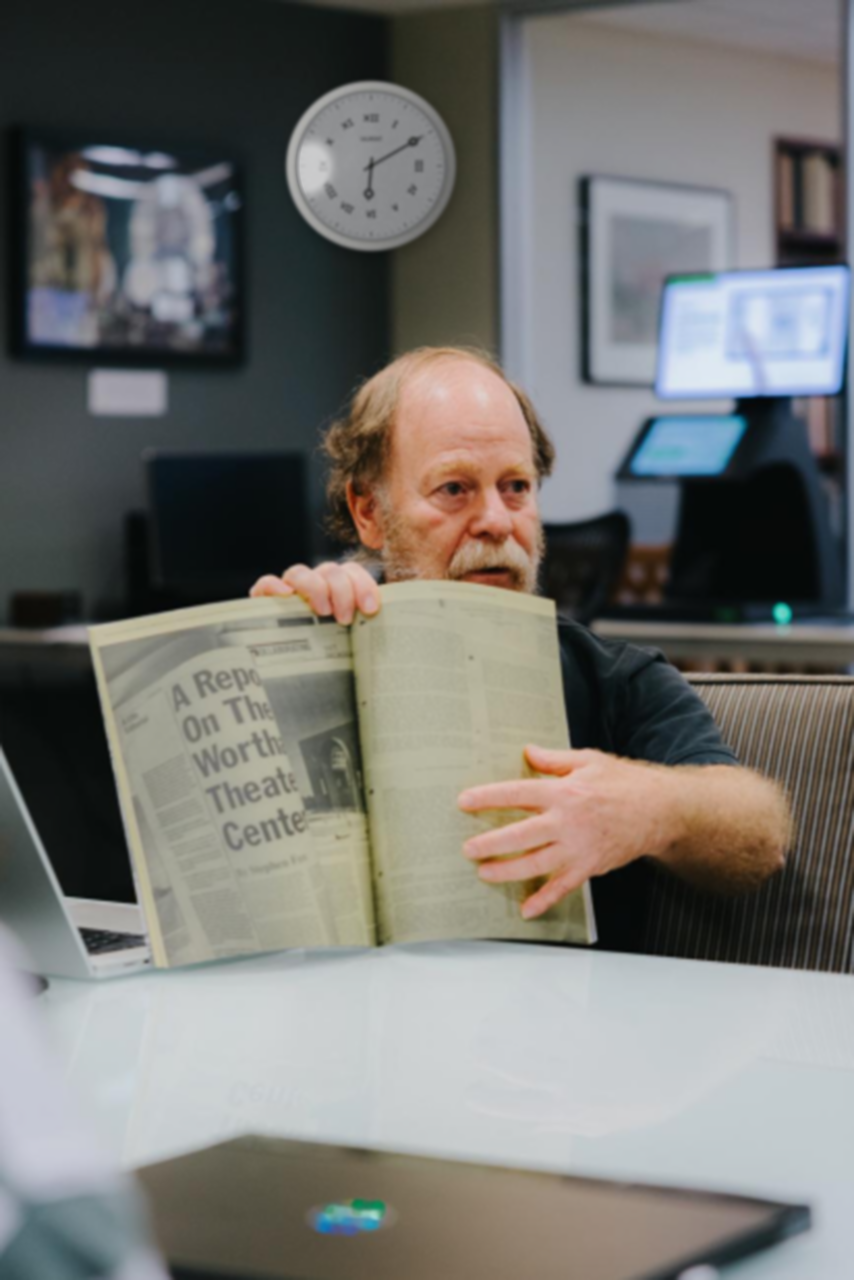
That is 6,10
